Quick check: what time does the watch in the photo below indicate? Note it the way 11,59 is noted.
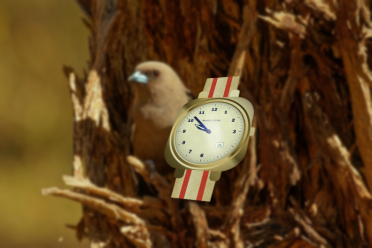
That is 9,52
